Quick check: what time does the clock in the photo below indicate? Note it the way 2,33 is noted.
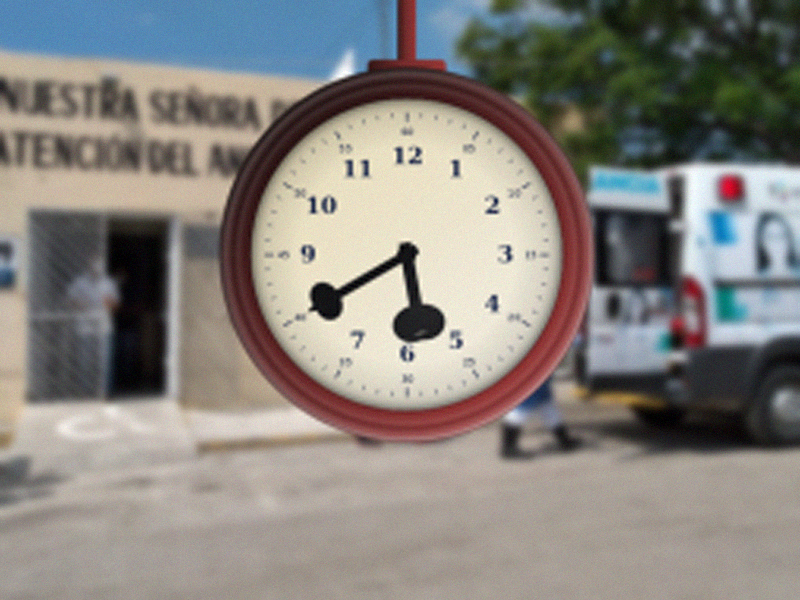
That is 5,40
